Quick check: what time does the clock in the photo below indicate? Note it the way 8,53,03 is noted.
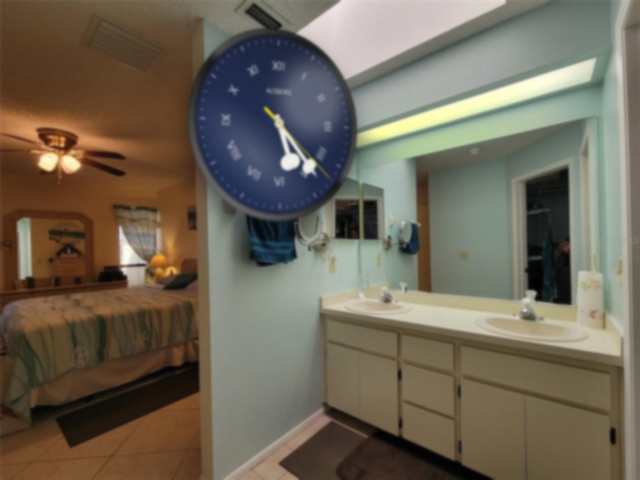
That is 5,23,22
